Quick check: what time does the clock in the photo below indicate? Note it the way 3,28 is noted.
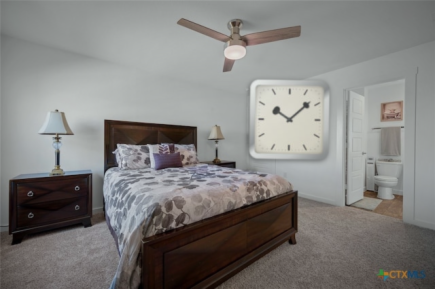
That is 10,08
